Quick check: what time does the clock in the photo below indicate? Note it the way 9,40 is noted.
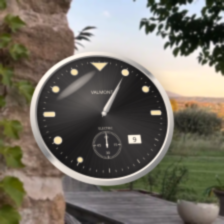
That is 1,05
